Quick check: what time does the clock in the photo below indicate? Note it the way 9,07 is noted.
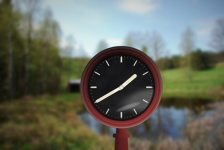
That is 1,40
